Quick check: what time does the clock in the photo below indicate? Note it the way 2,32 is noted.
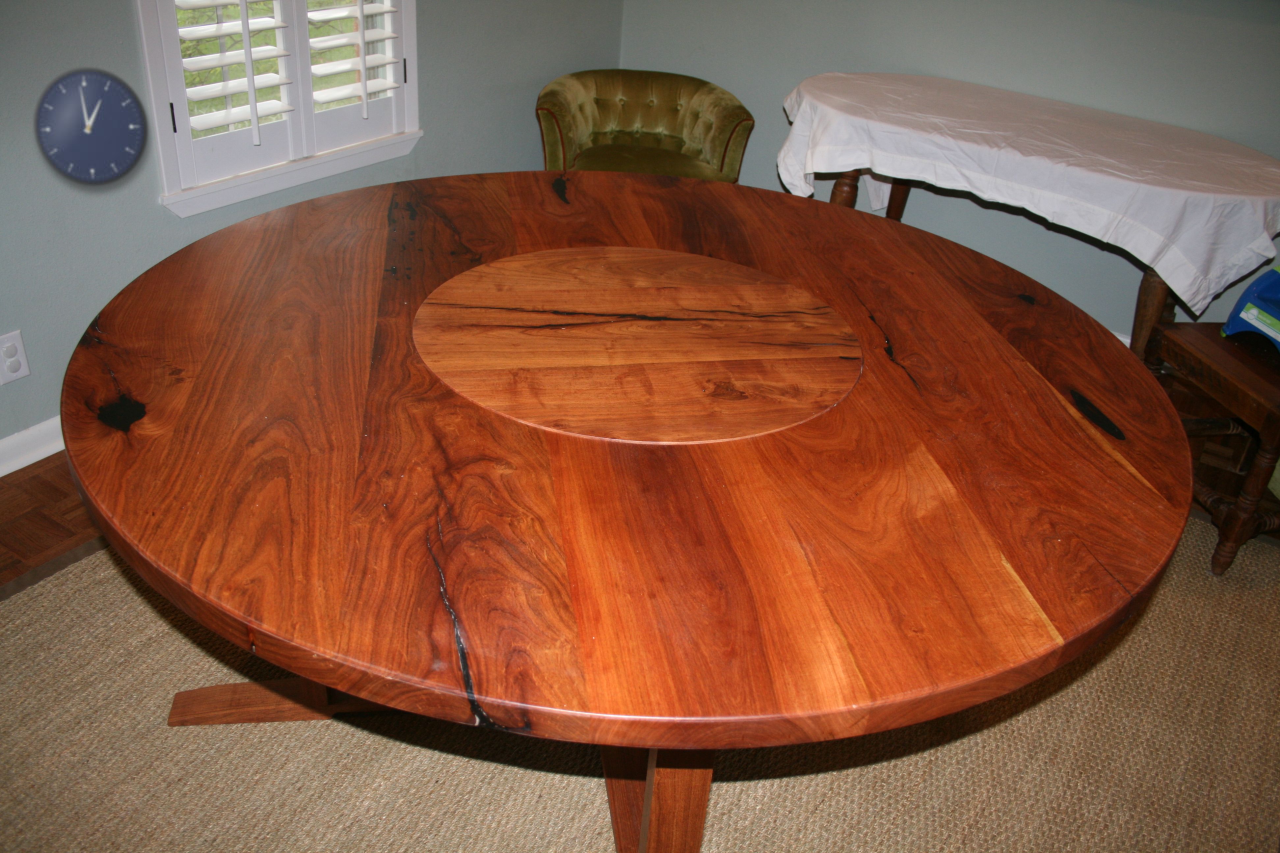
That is 12,59
